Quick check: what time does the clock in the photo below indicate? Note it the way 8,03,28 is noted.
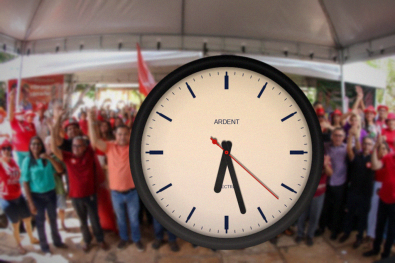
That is 6,27,22
